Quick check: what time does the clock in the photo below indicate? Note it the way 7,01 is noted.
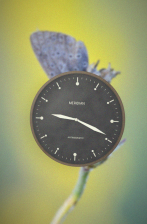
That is 9,19
